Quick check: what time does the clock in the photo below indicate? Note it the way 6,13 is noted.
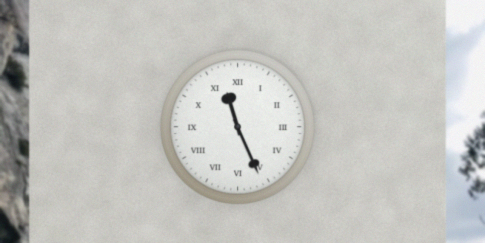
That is 11,26
